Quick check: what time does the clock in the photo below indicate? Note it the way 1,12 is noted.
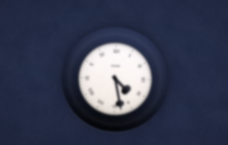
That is 4,28
